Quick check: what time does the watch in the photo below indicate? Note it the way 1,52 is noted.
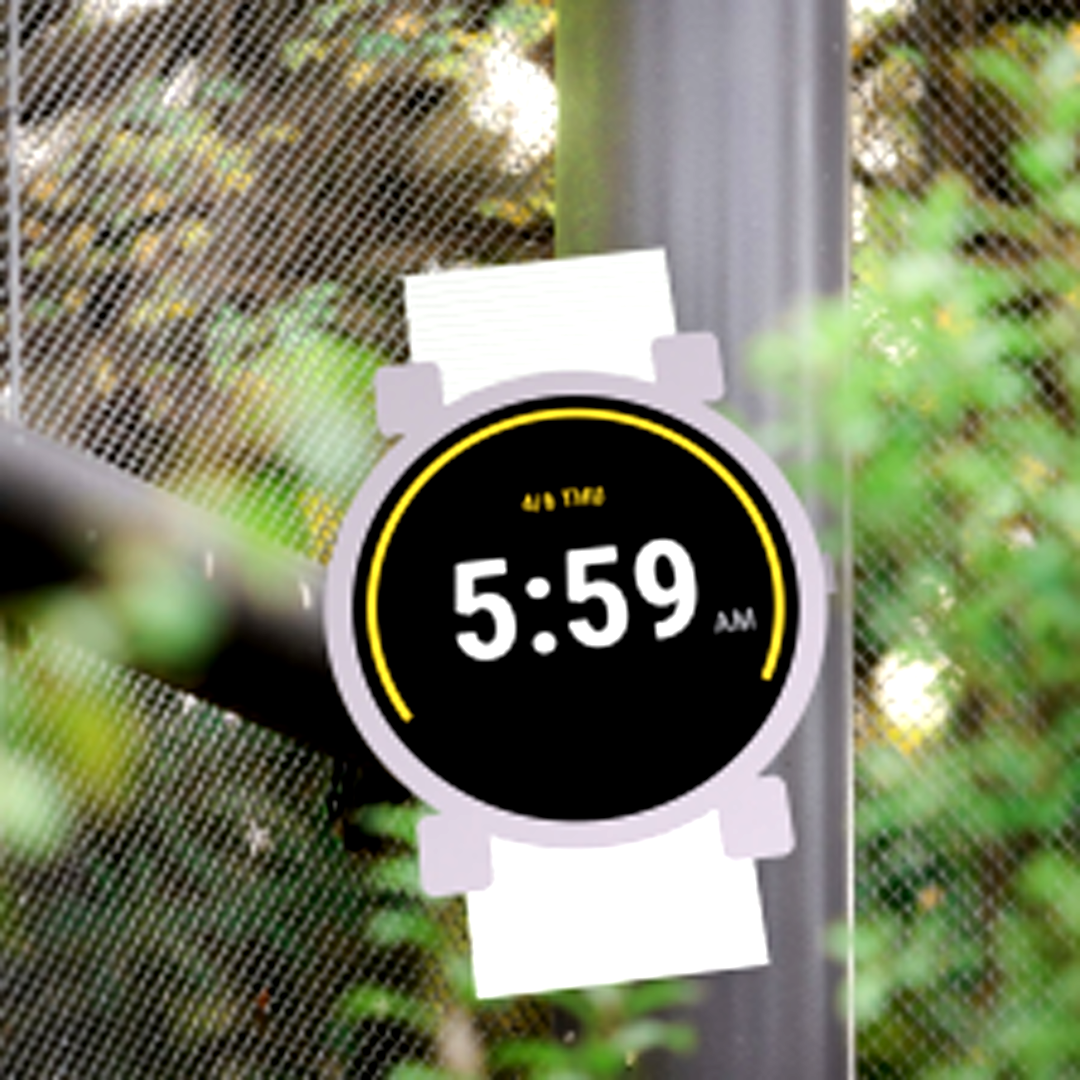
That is 5,59
